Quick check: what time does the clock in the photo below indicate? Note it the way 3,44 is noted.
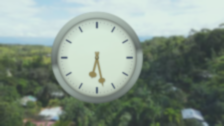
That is 6,28
